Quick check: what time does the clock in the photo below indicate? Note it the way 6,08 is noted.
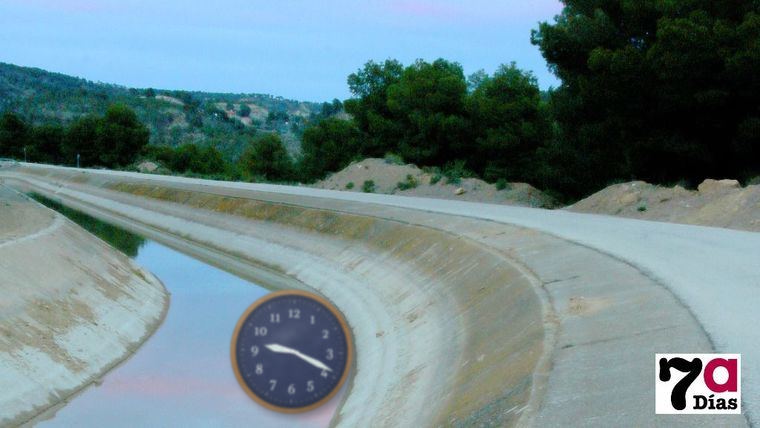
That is 9,19
